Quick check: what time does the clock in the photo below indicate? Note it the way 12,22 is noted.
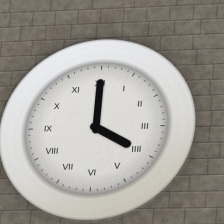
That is 4,00
